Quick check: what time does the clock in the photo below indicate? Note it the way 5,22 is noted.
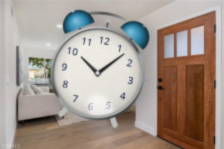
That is 10,07
